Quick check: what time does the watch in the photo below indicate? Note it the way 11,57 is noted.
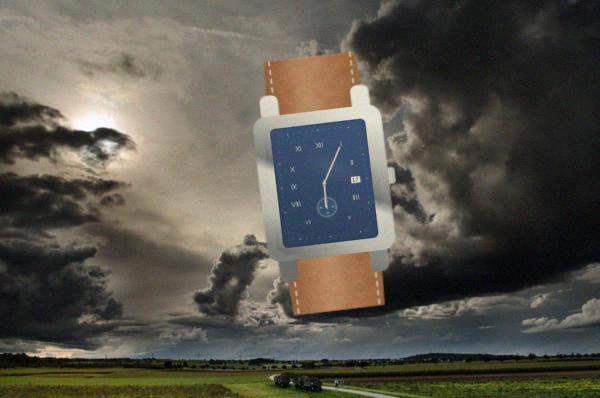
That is 6,05
